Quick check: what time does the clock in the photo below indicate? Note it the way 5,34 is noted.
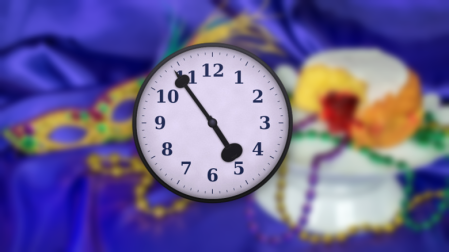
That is 4,54
